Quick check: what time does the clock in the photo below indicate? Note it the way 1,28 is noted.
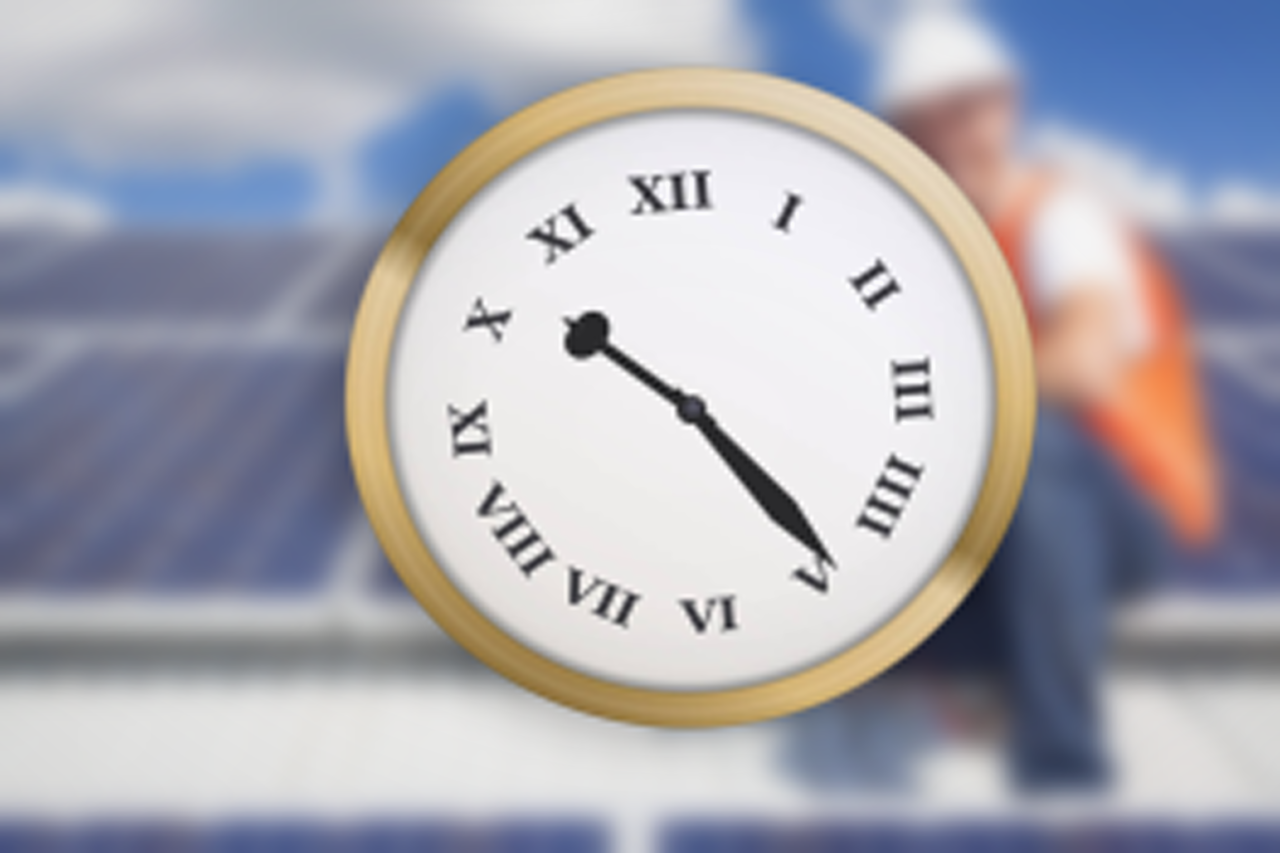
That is 10,24
